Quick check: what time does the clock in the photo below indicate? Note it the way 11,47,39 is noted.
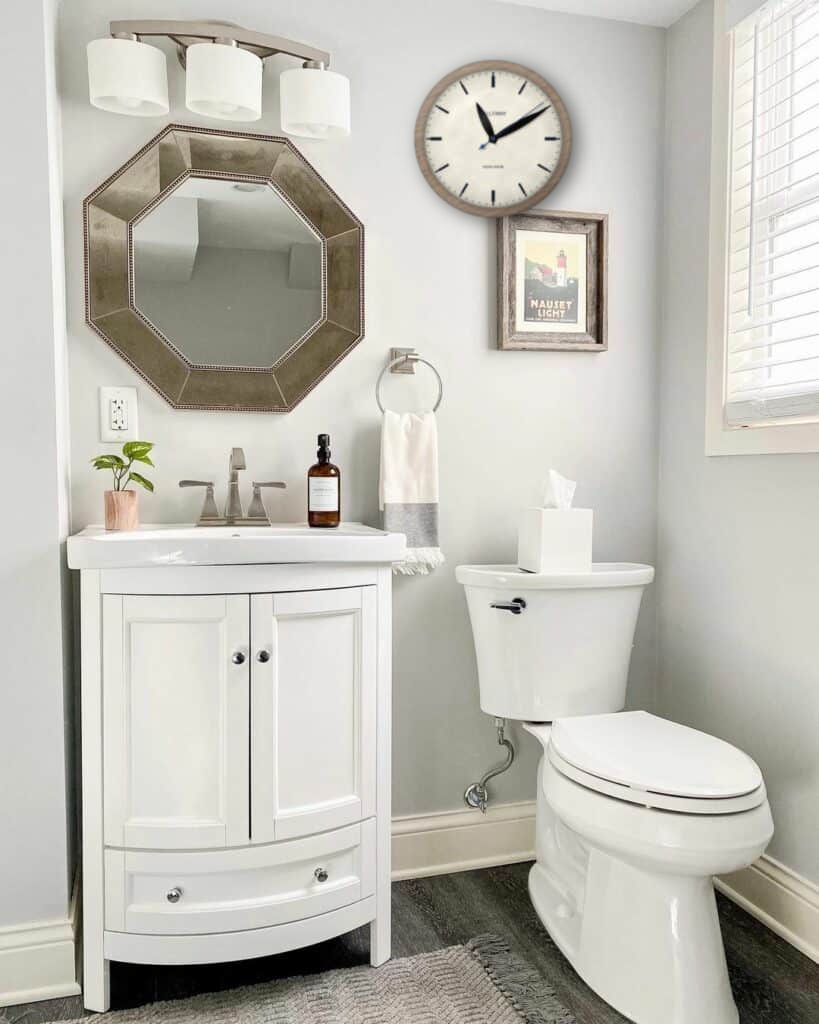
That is 11,10,09
